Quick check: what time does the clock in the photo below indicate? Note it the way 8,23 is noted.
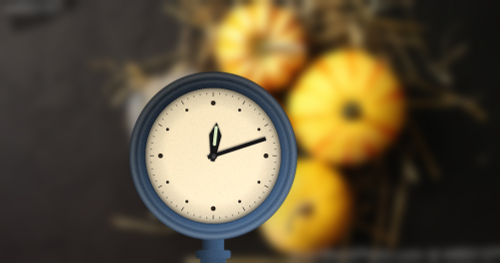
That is 12,12
